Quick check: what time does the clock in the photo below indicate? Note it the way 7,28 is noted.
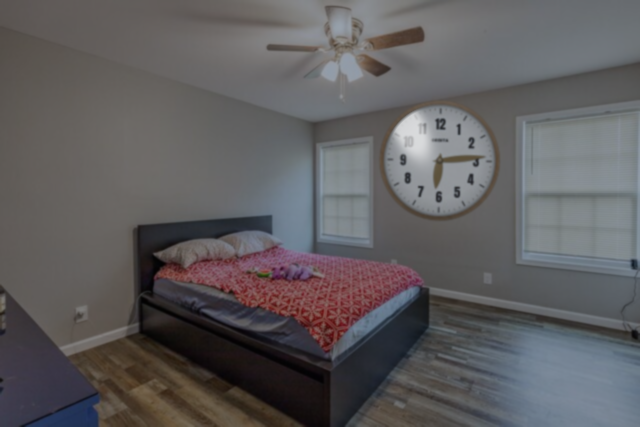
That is 6,14
